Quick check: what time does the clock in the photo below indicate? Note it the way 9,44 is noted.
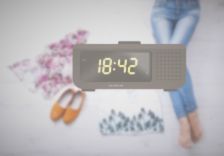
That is 18,42
